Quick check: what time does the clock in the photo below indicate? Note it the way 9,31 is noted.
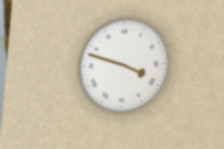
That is 3,48
